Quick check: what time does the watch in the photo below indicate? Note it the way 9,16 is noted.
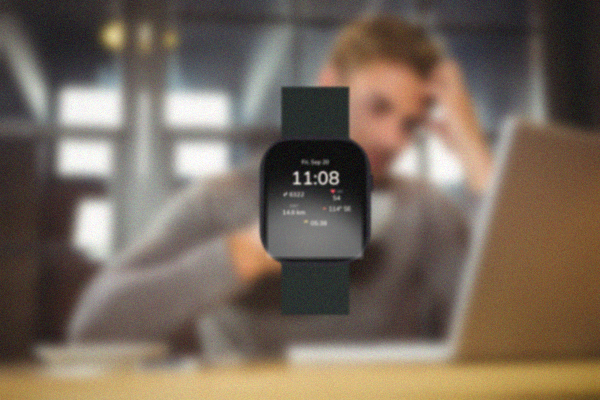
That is 11,08
